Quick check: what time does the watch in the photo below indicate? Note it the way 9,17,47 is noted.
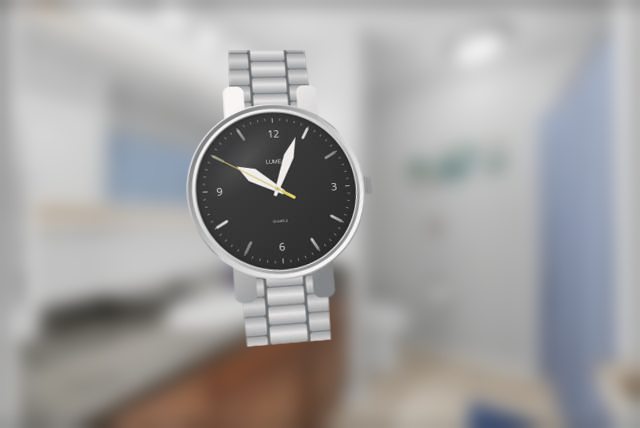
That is 10,03,50
